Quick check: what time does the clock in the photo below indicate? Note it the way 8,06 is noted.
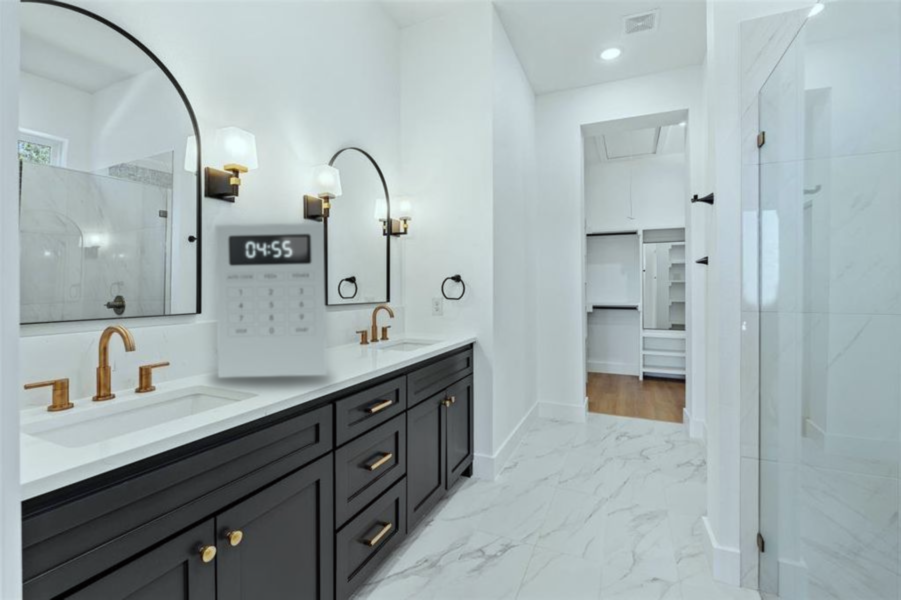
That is 4,55
